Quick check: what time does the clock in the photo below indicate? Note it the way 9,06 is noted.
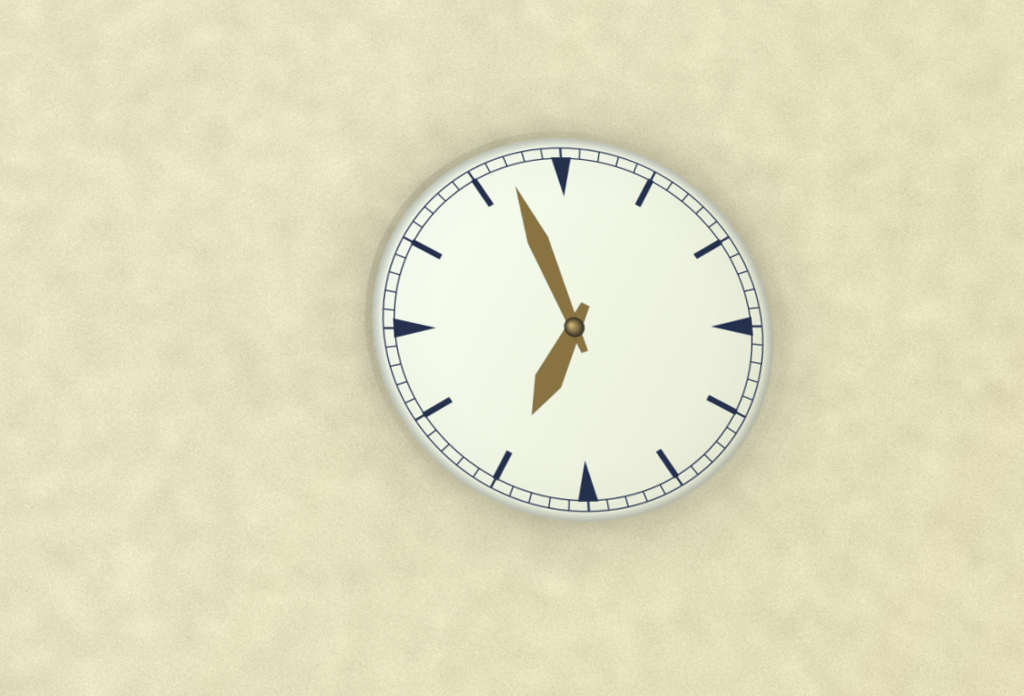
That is 6,57
